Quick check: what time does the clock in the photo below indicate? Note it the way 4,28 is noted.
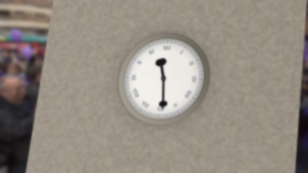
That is 11,29
